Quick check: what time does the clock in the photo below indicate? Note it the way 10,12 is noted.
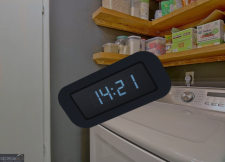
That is 14,21
